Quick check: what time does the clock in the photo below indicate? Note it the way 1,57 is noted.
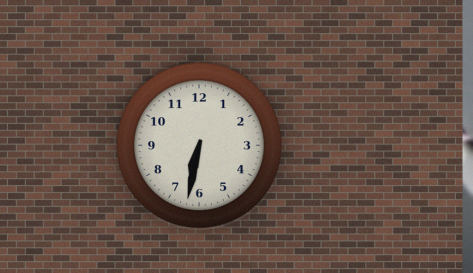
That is 6,32
